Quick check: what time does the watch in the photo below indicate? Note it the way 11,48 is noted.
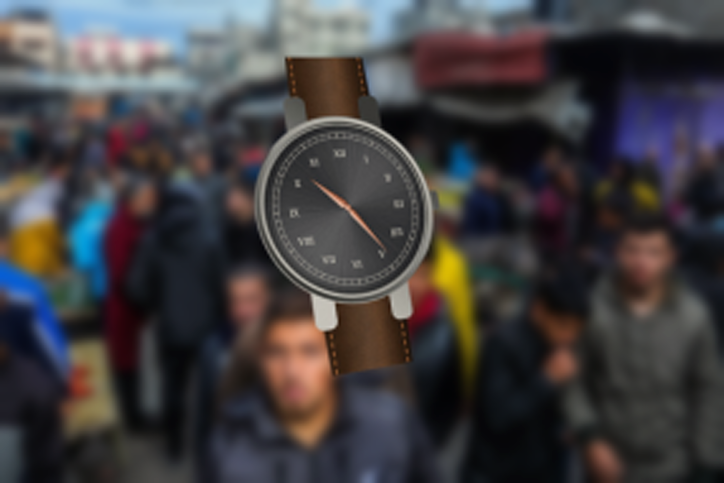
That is 10,24
